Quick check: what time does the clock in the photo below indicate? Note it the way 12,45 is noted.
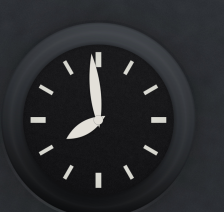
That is 7,59
